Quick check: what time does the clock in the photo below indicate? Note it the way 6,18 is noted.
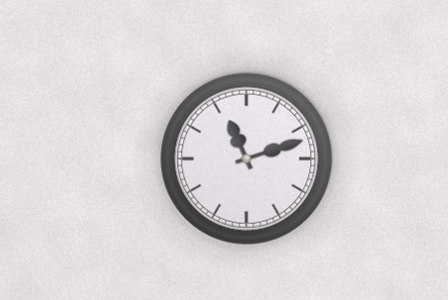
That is 11,12
